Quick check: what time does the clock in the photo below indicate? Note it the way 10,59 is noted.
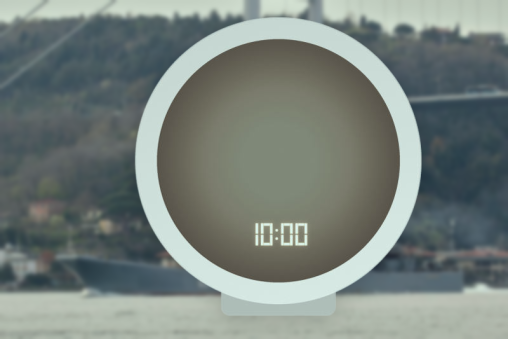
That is 10,00
